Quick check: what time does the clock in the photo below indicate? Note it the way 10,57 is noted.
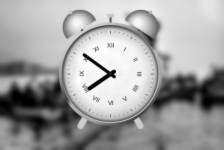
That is 7,51
